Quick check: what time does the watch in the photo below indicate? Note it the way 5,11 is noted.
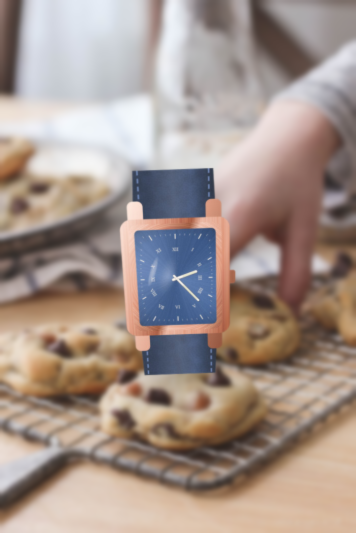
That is 2,23
